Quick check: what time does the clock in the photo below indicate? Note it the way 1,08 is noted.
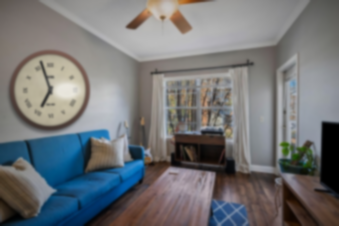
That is 6,57
